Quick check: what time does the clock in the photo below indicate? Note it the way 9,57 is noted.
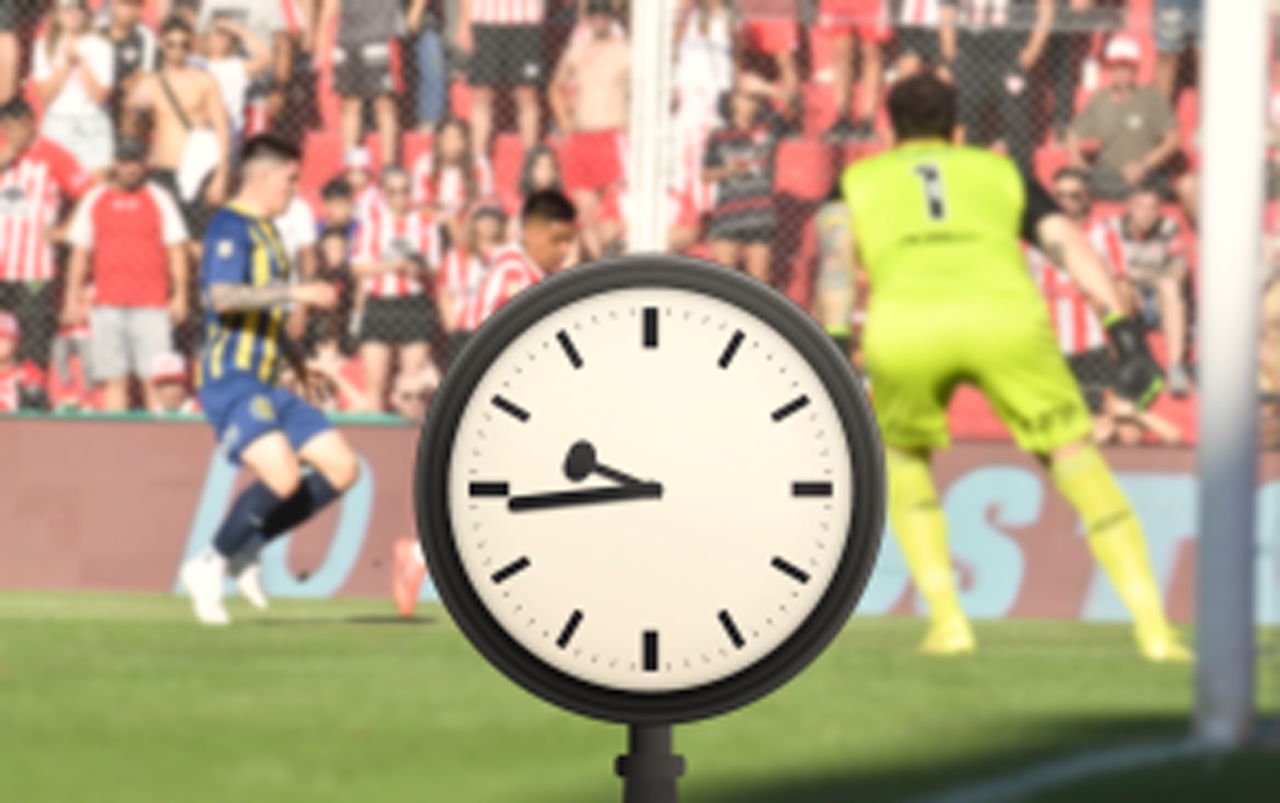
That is 9,44
